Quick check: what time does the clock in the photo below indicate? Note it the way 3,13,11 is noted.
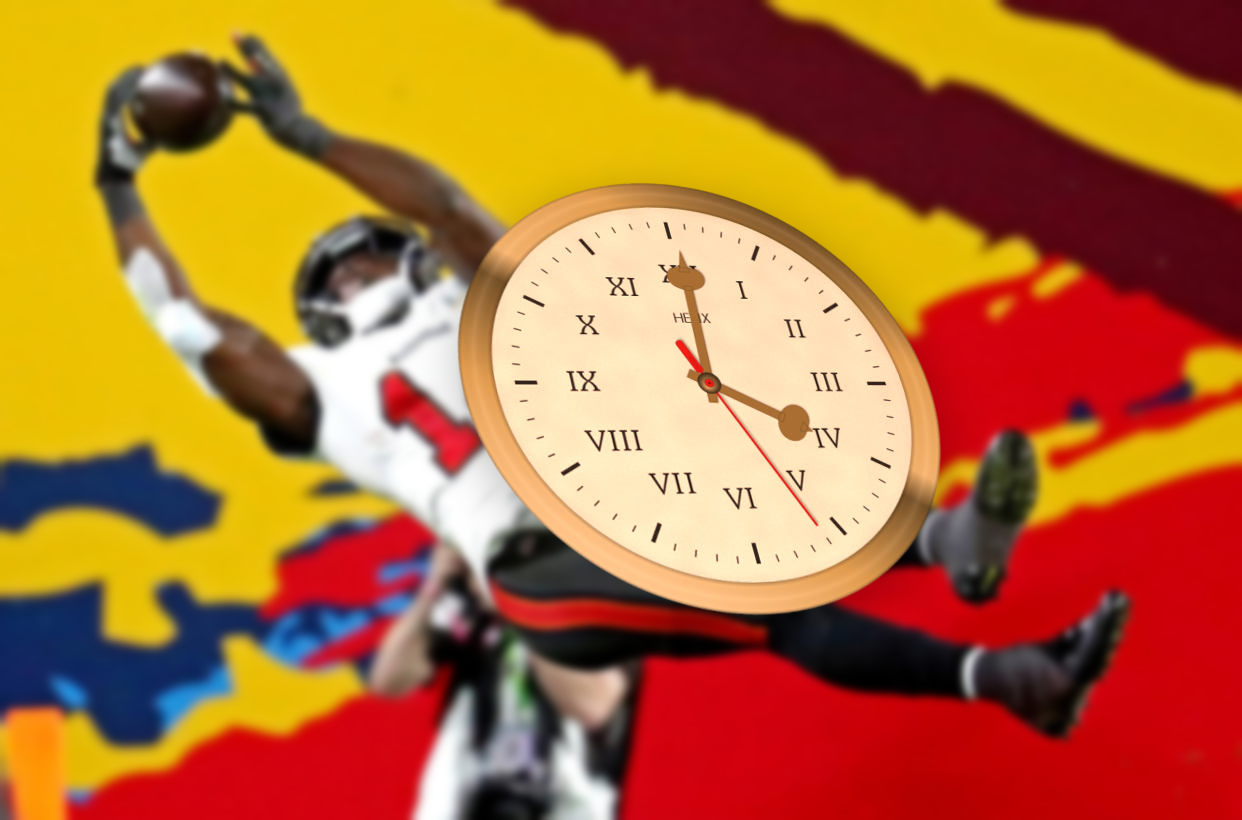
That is 4,00,26
